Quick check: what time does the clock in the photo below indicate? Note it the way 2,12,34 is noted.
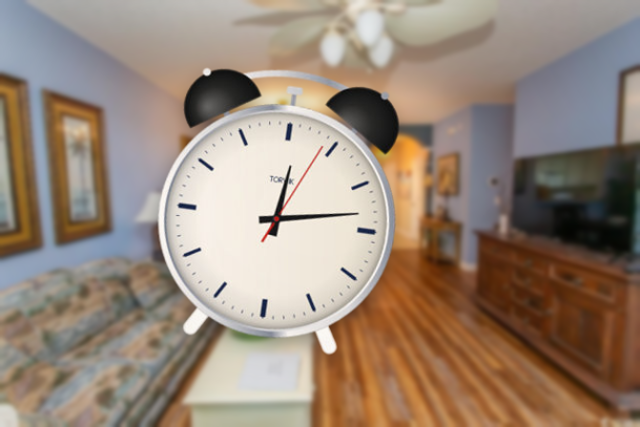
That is 12,13,04
